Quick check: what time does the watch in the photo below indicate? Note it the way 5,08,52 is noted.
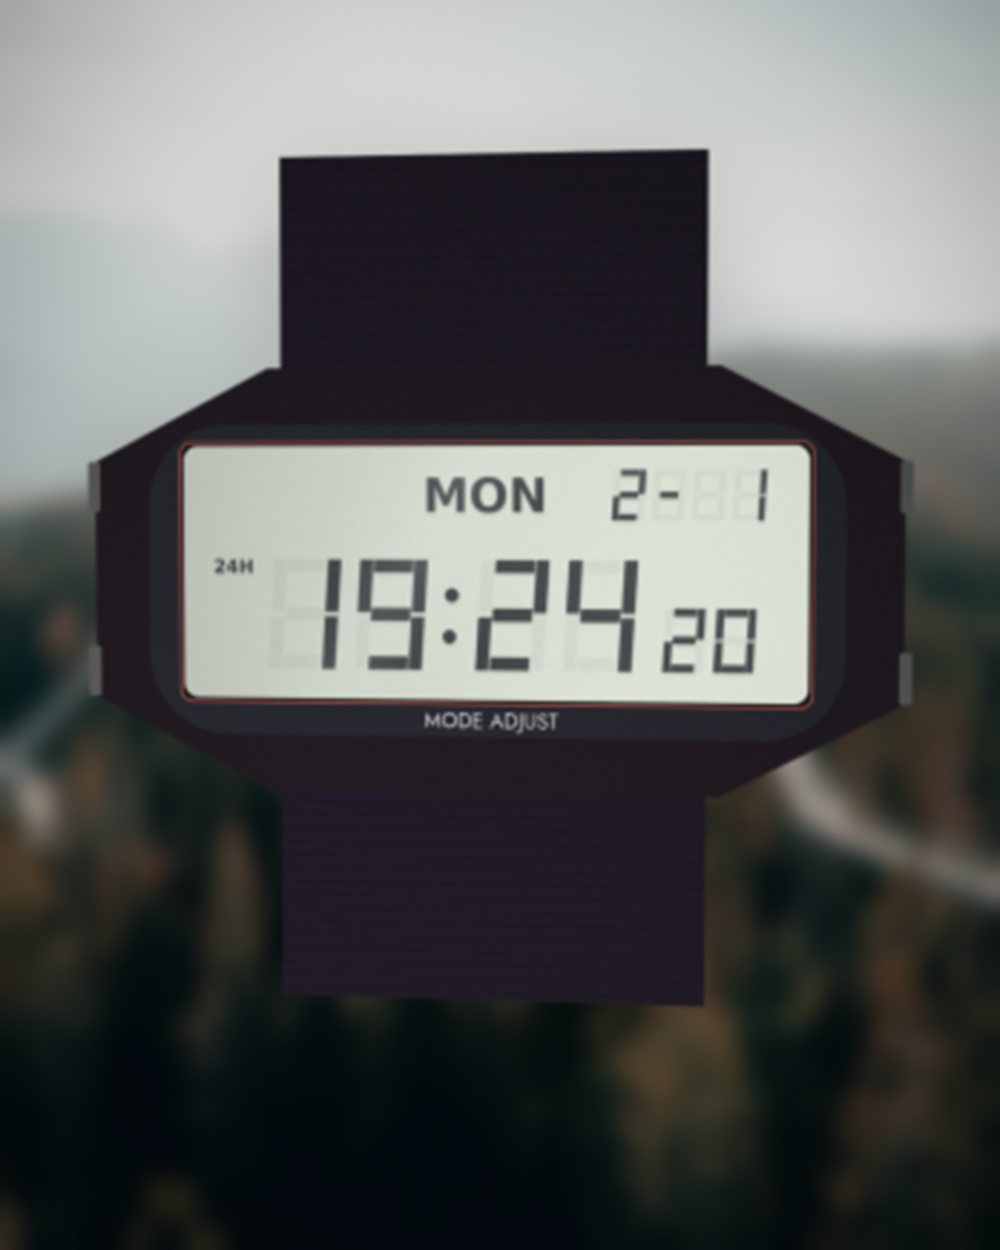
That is 19,24,20
